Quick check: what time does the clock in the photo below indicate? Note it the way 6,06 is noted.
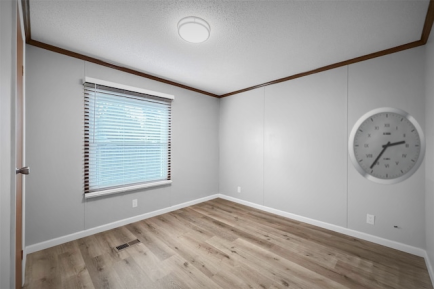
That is 2,36
